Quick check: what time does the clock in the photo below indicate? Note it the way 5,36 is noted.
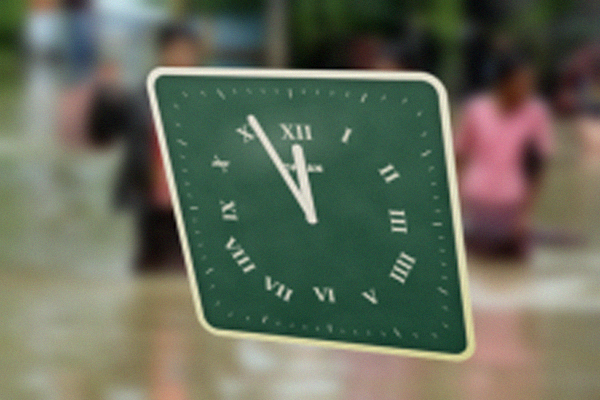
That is 11,56
